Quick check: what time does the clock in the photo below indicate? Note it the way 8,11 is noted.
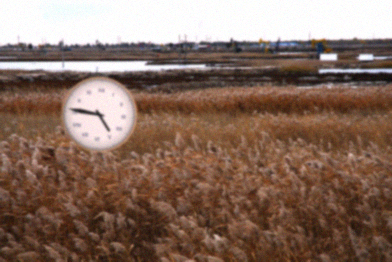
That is 4,46
